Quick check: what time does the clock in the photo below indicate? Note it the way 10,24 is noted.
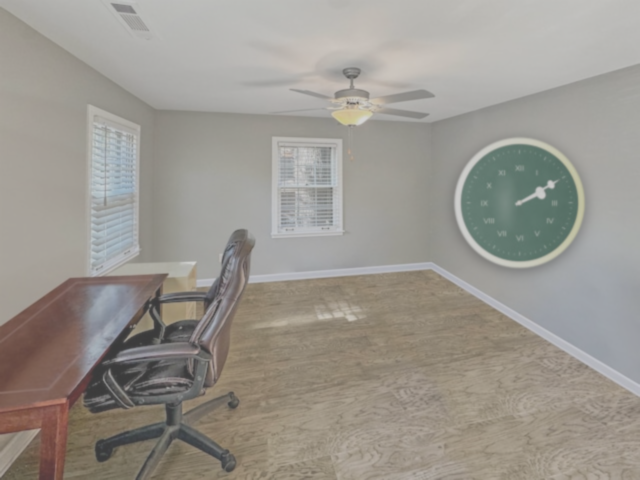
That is 2,10
